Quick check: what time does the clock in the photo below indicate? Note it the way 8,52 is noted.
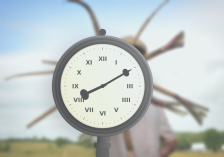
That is 8,10
